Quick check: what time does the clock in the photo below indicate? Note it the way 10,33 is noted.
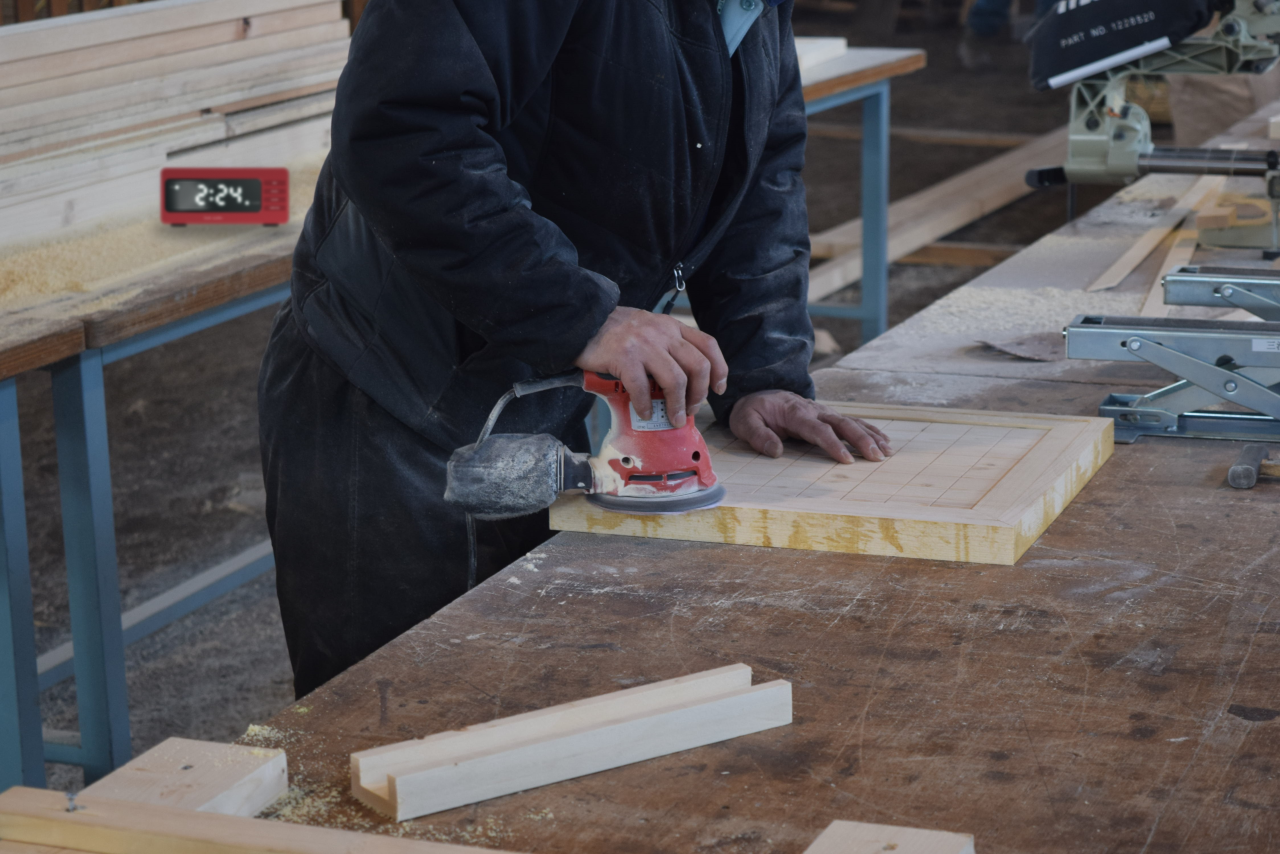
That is 2,24
